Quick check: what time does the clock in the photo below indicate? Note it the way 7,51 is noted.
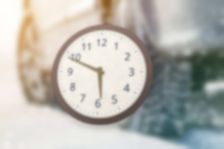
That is 5,49
